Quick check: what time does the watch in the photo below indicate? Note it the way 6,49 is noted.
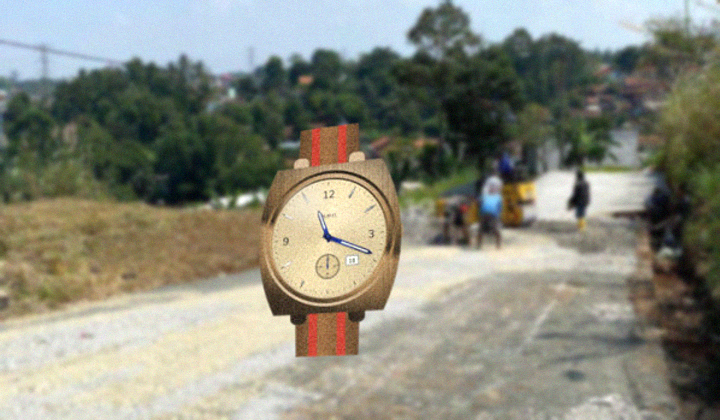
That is 11,19
